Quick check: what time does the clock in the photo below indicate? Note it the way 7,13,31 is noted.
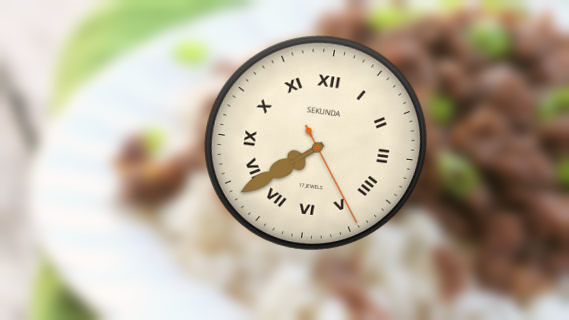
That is 7,38,24
